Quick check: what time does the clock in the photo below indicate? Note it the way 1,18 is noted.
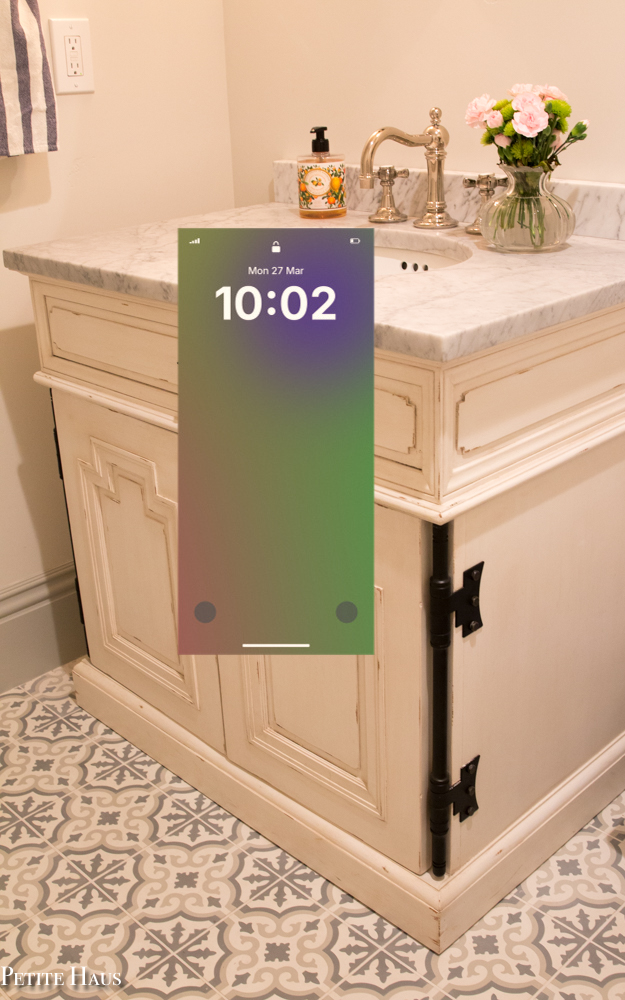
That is 10,02
